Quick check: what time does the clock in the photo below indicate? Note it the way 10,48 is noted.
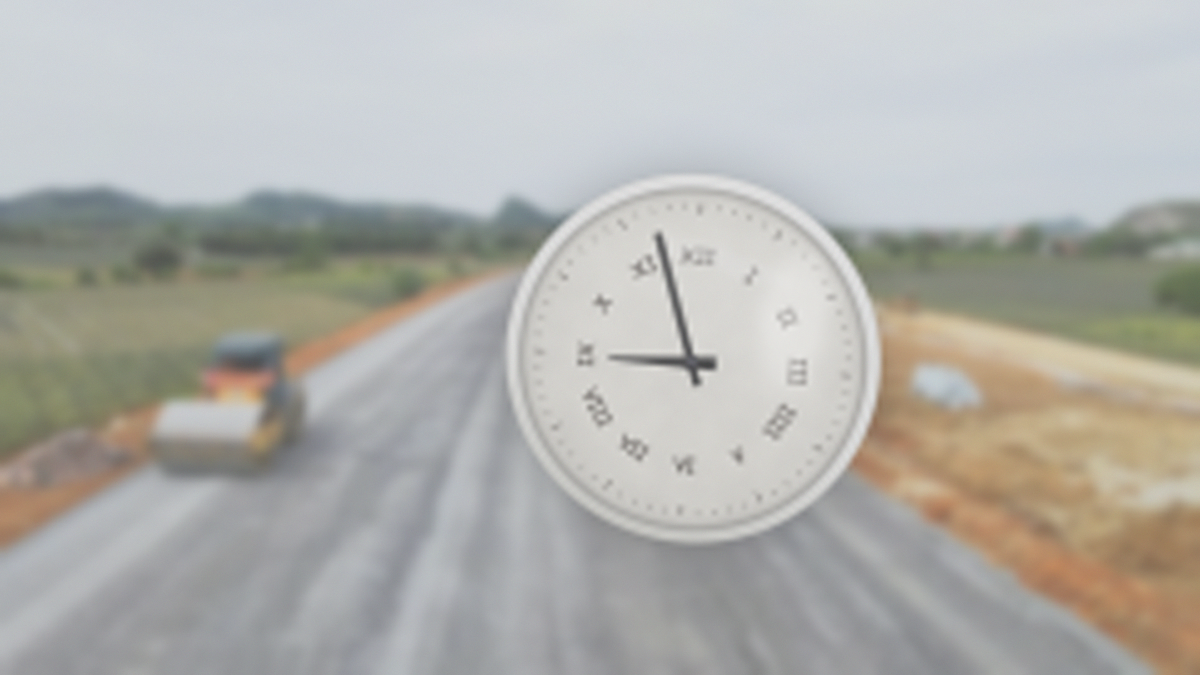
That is 8,57
